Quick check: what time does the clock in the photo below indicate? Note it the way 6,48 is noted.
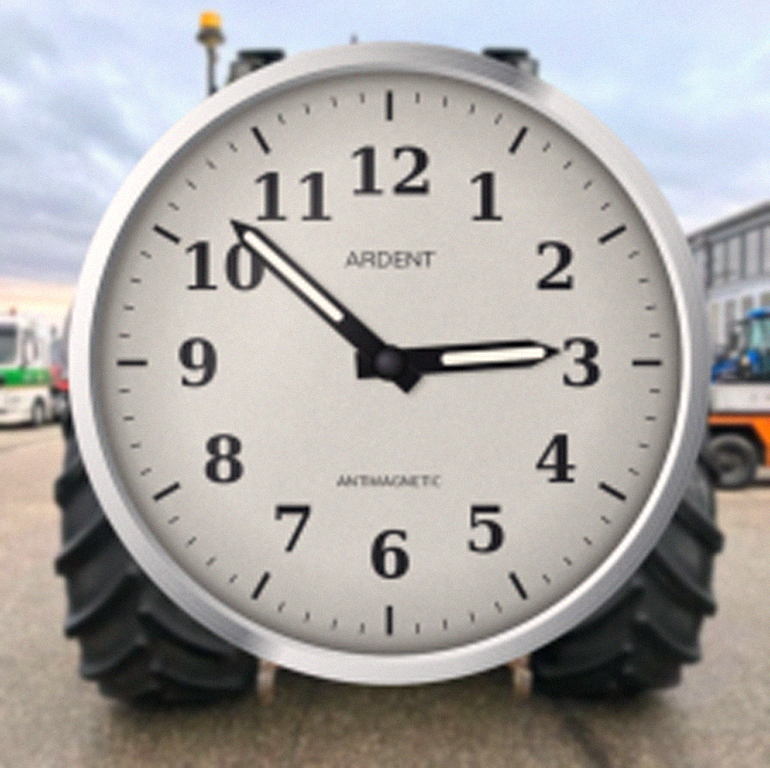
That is 2,52
